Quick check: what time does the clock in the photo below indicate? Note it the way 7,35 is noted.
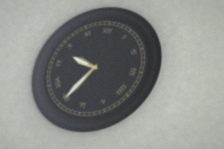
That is 9,35
